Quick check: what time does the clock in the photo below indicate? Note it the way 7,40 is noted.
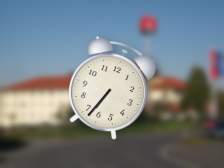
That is 6,33
